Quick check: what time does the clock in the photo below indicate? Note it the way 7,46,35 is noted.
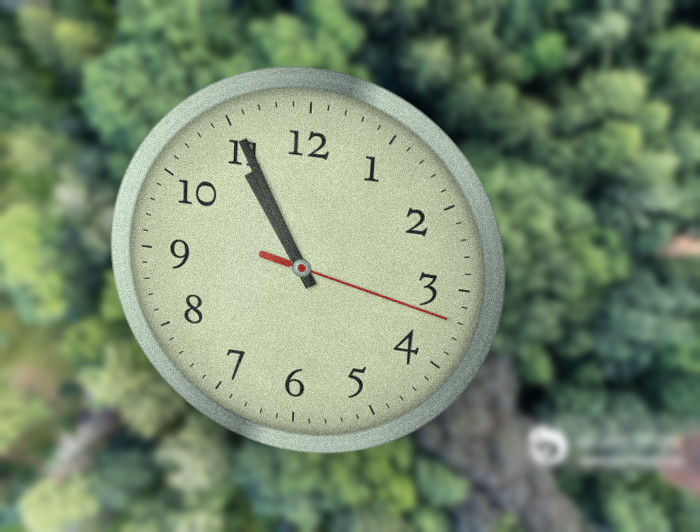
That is 10,55,17
